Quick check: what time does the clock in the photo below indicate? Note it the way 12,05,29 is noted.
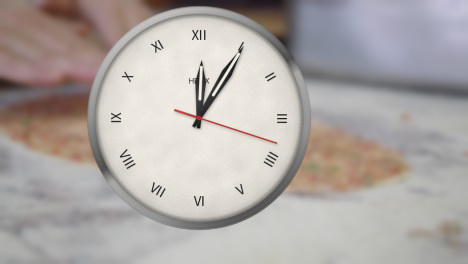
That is 12,05,18
